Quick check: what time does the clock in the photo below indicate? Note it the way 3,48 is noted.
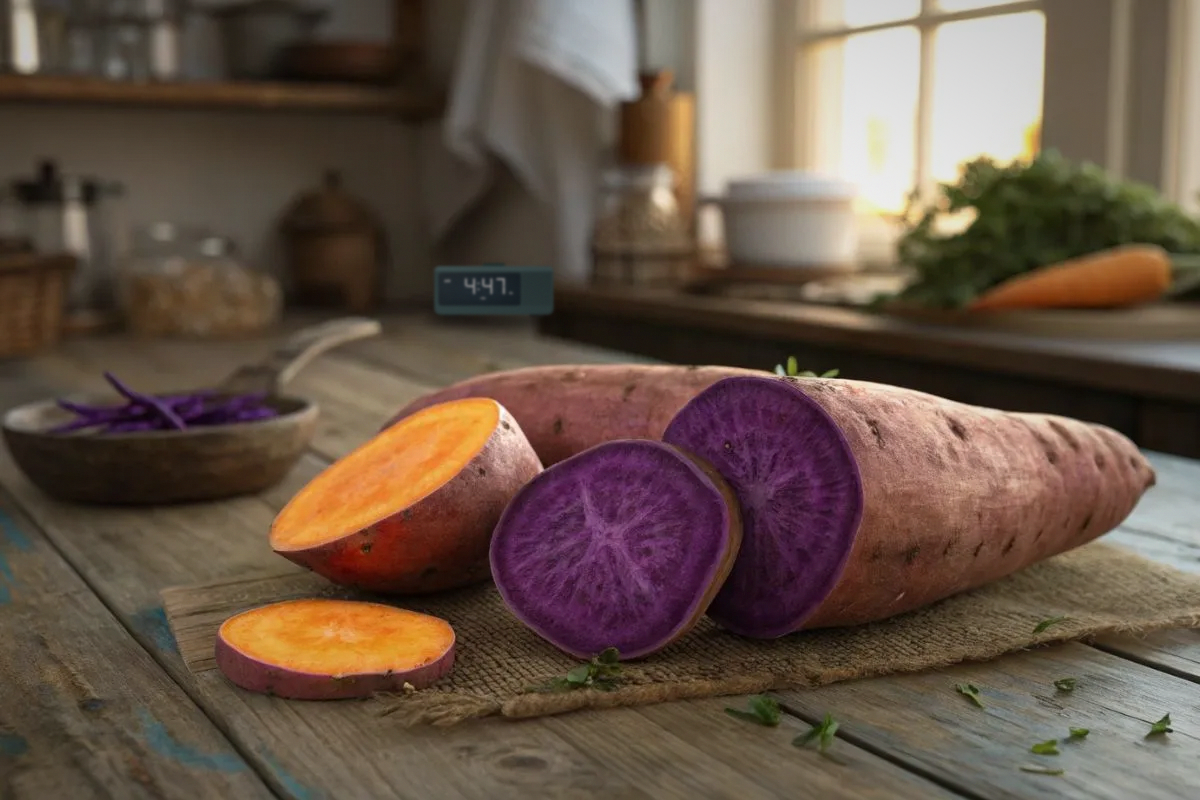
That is 4,47
